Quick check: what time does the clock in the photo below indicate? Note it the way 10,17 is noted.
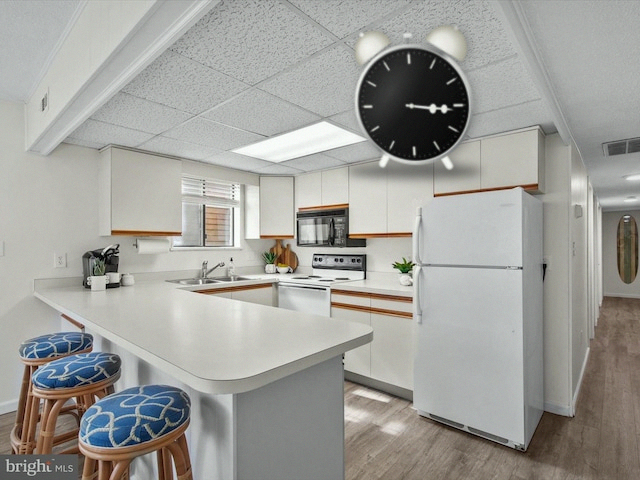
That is 3,16
